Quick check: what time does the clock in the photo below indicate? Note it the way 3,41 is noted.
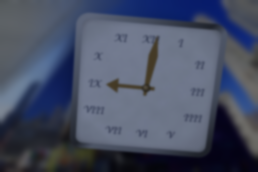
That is 9,01
